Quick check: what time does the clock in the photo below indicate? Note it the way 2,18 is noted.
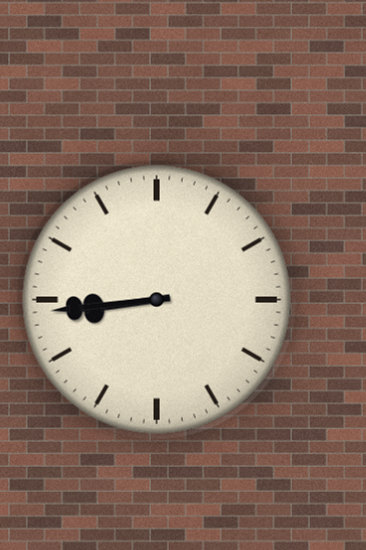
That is 8,44
